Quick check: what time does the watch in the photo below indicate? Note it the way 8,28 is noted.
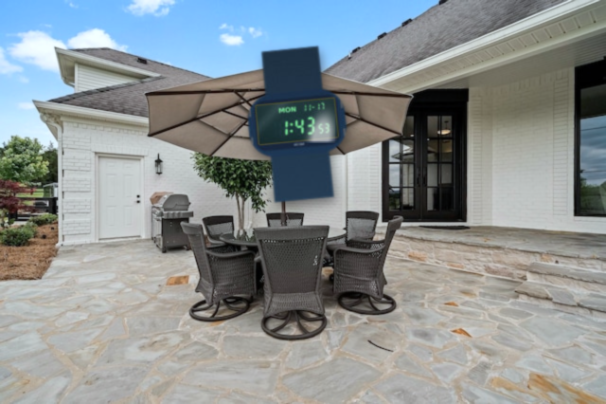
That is 1,43
